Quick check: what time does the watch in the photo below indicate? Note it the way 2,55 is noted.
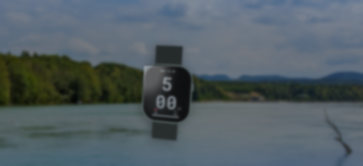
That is 5,00
